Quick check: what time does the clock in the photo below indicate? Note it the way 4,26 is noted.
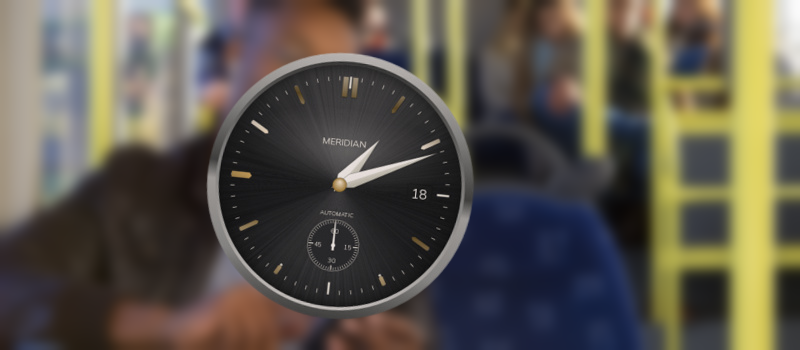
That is 1,11
